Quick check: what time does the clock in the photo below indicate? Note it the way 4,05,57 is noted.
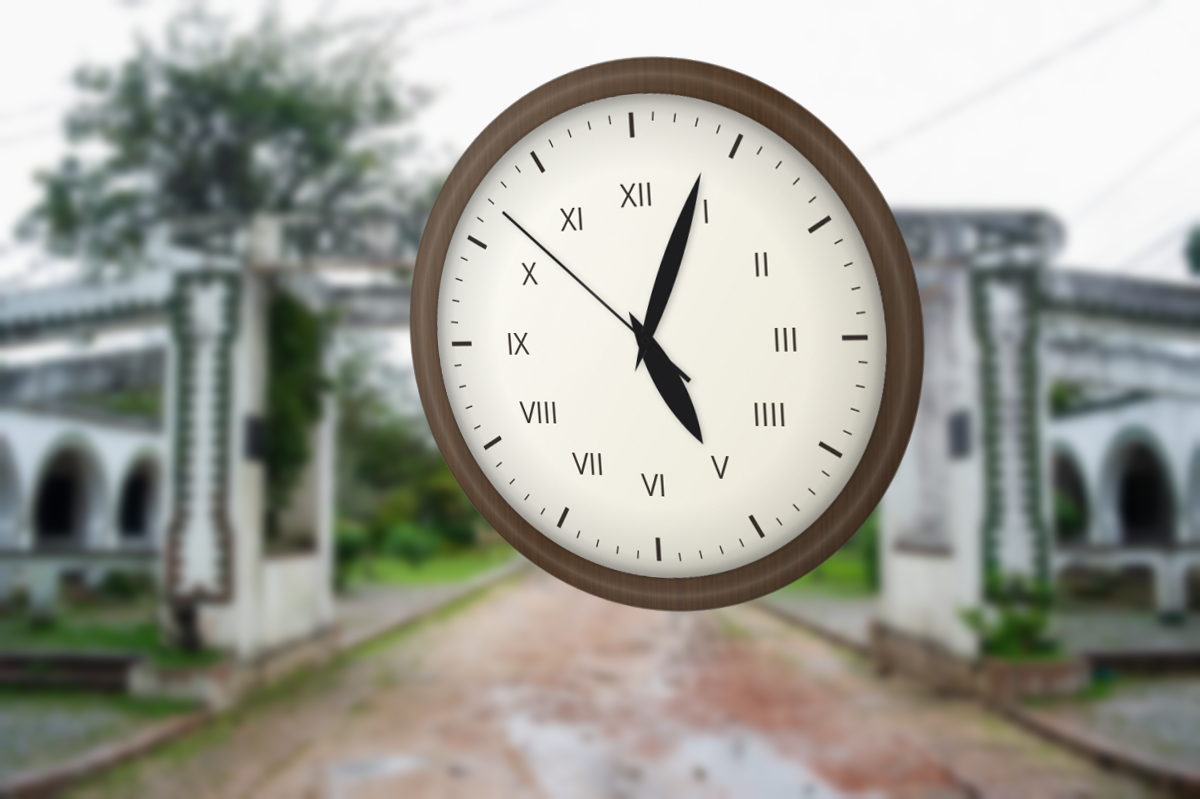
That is 5,03,52
